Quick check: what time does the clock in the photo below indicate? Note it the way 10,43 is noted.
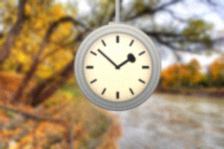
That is 1,52
